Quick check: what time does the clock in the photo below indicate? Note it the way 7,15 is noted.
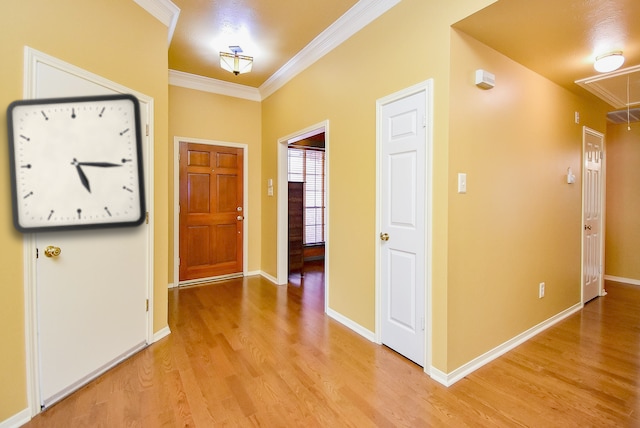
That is 5,16
